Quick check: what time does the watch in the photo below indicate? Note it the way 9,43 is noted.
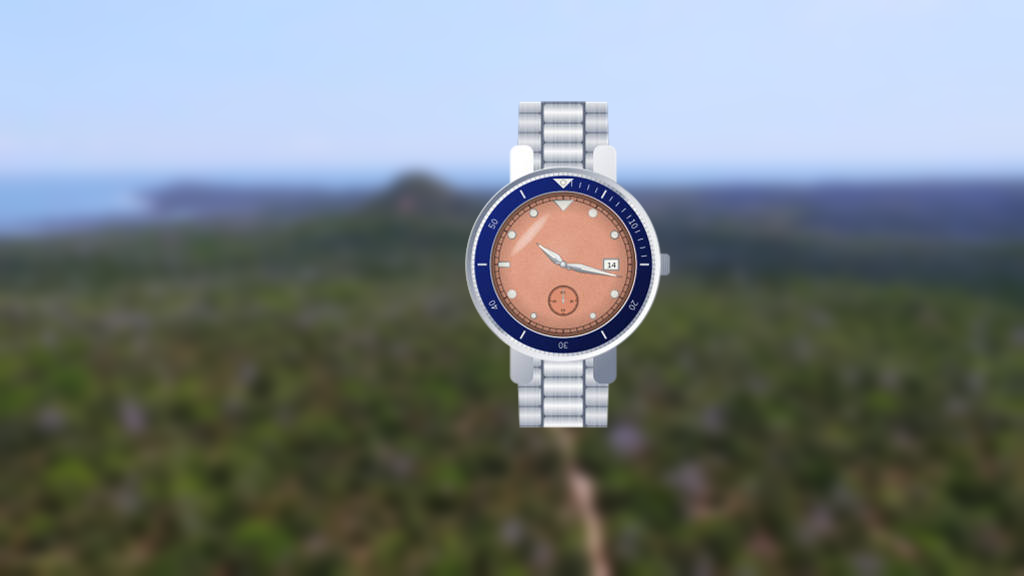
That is 10,17
